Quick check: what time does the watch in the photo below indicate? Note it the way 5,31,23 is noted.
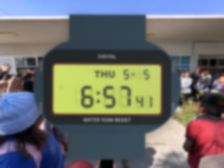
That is 6,57,41
